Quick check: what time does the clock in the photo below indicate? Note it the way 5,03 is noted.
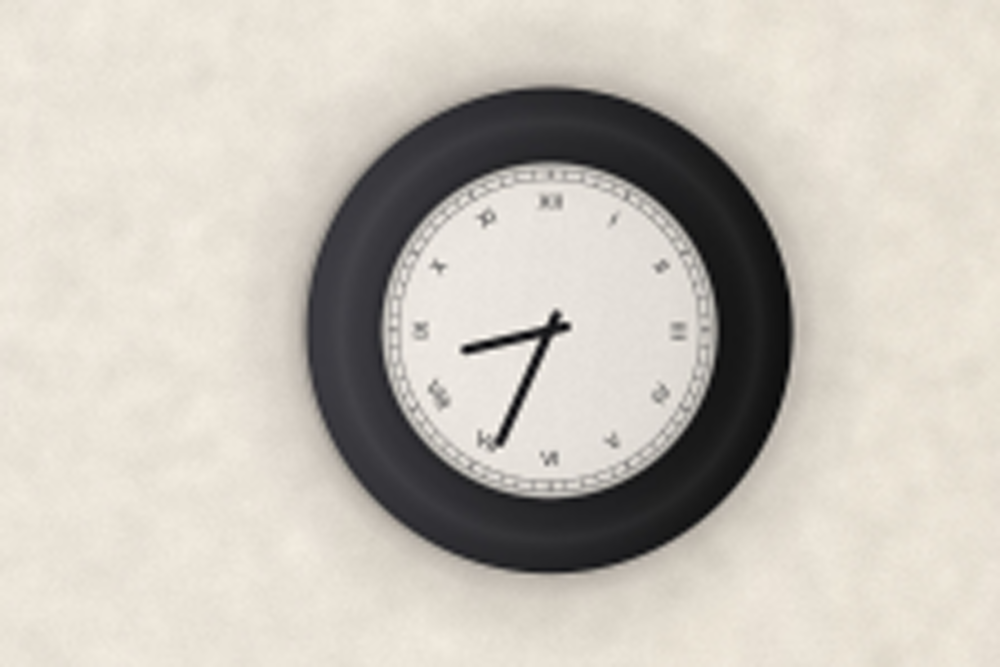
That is 8,34
